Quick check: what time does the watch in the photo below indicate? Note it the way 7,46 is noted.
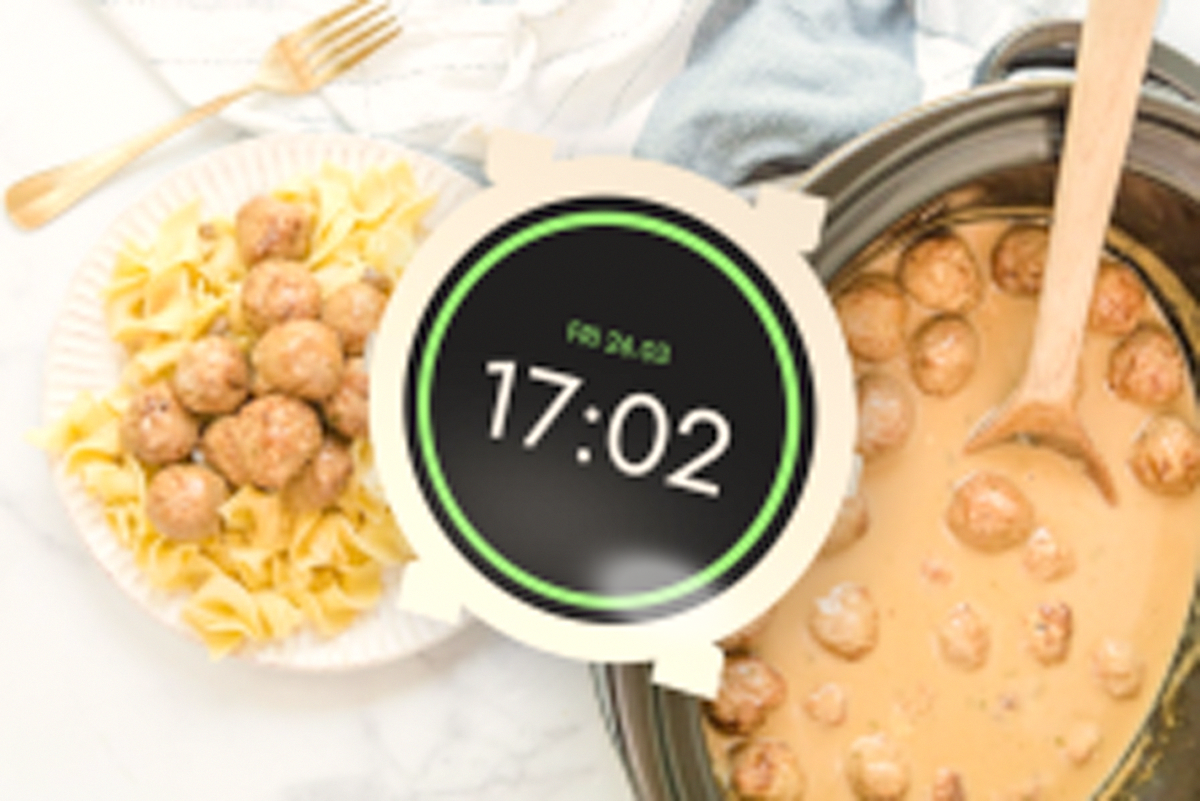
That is 17,02
